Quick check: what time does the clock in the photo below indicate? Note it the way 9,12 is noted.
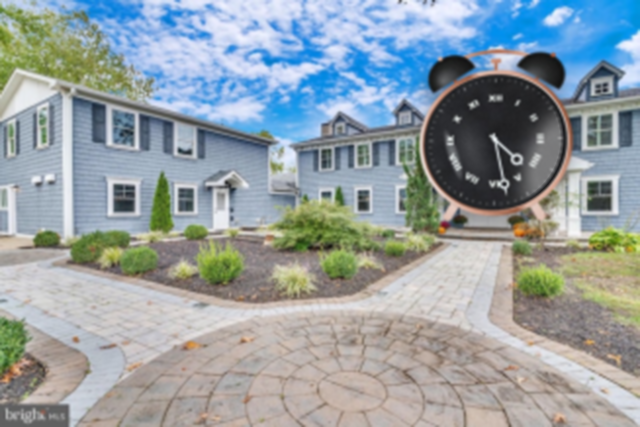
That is 4,28
